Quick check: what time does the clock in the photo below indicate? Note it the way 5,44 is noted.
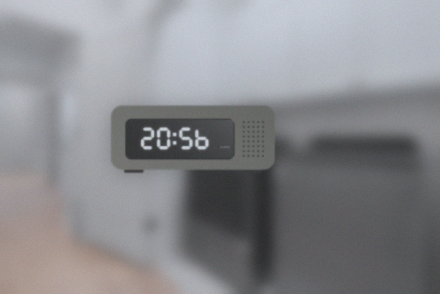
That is 20,56
